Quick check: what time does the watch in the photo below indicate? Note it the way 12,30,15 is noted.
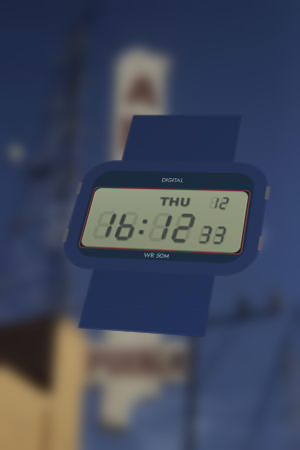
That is 16,12,33
